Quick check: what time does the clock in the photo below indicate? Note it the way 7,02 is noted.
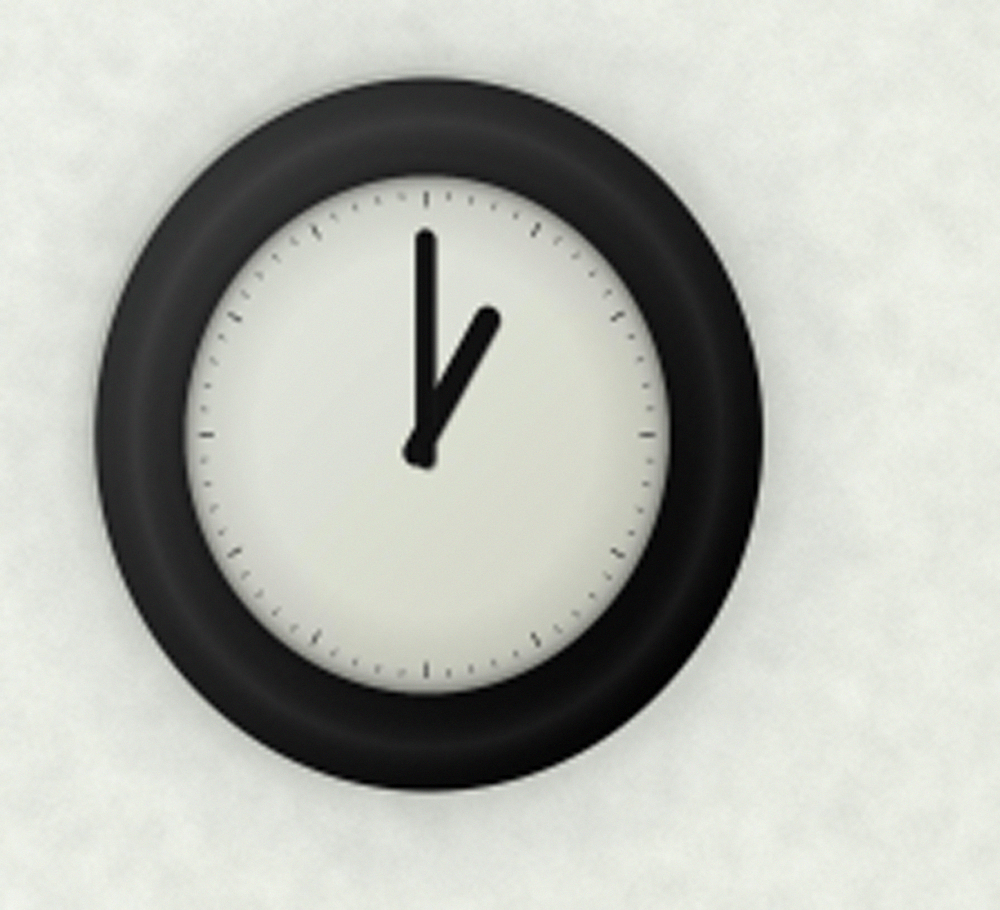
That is 1,00
